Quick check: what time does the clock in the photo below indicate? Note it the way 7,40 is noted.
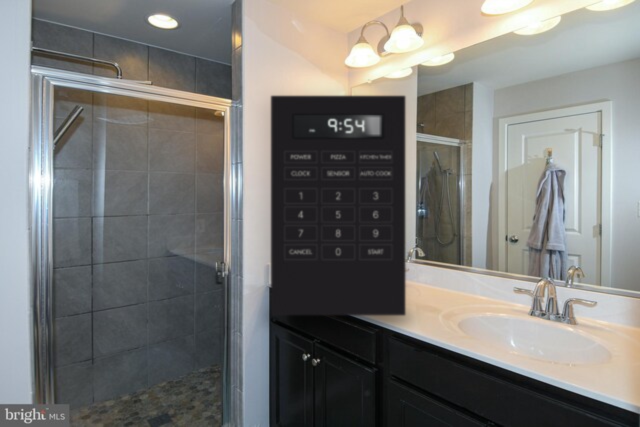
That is 9,54
